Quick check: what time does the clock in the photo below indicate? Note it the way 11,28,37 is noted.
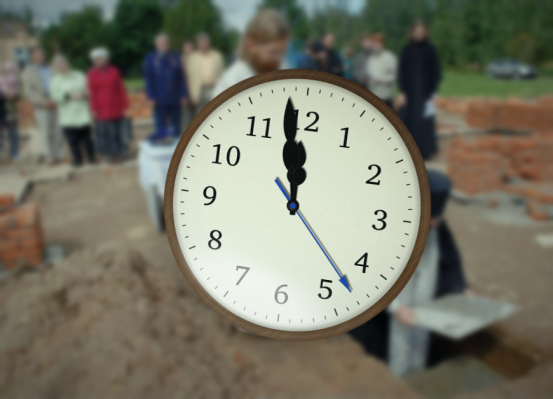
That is 11,58,23
